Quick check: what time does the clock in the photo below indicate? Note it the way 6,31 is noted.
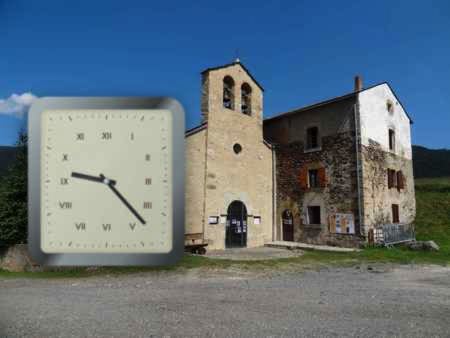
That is 9,23
